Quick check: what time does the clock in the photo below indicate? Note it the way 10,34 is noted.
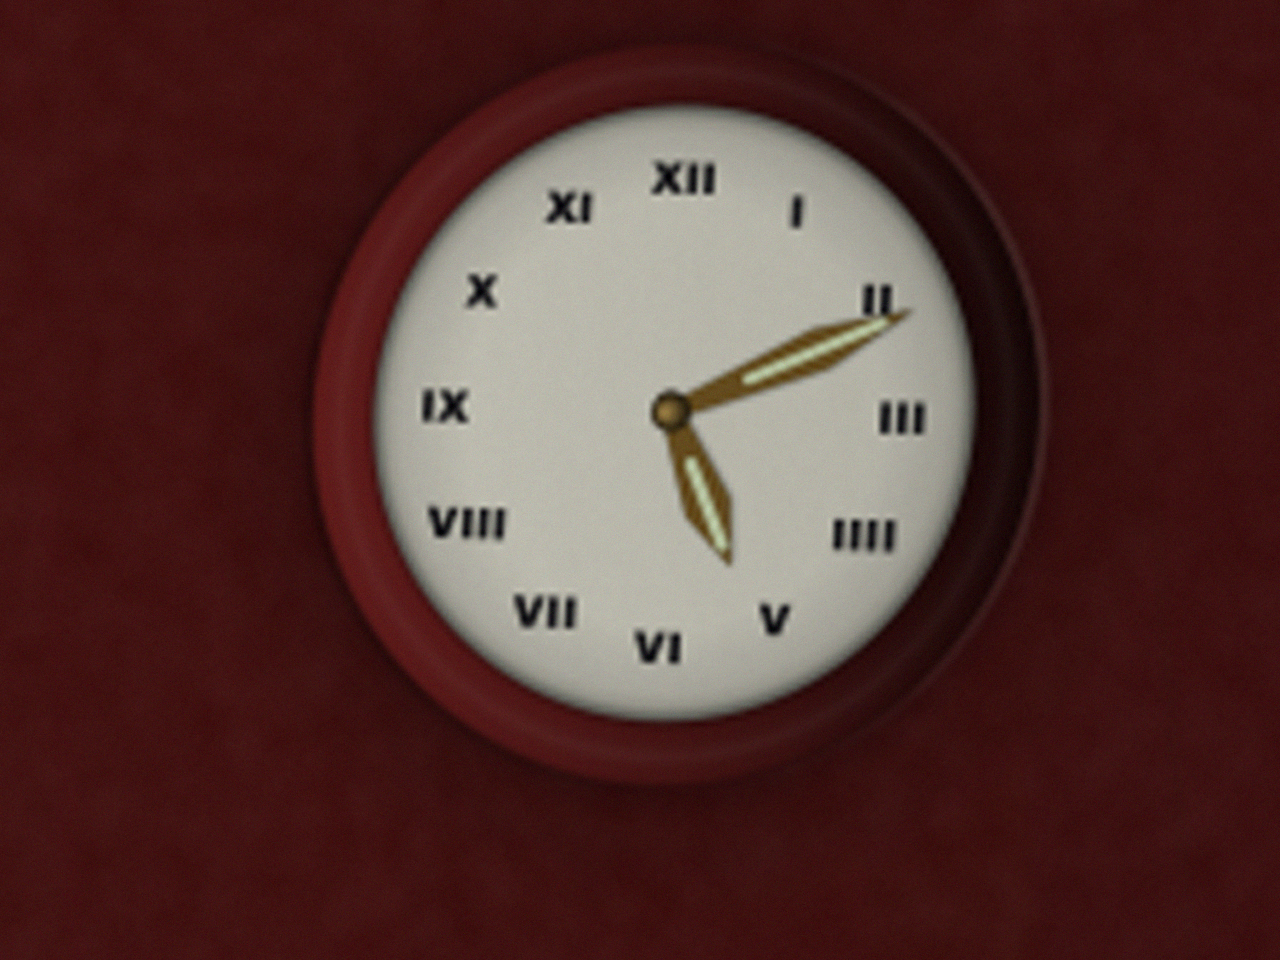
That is 5,11
